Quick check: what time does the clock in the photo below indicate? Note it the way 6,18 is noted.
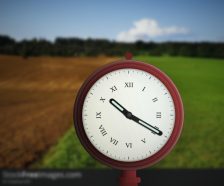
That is 10,20
